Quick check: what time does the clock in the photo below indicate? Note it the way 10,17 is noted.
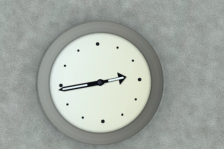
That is 2,44
